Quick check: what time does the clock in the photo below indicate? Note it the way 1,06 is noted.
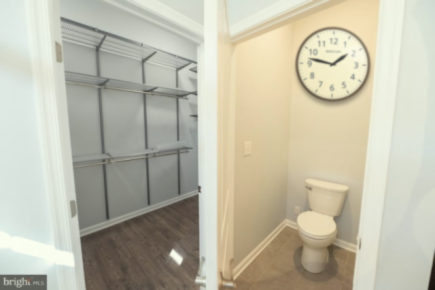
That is 1,47
